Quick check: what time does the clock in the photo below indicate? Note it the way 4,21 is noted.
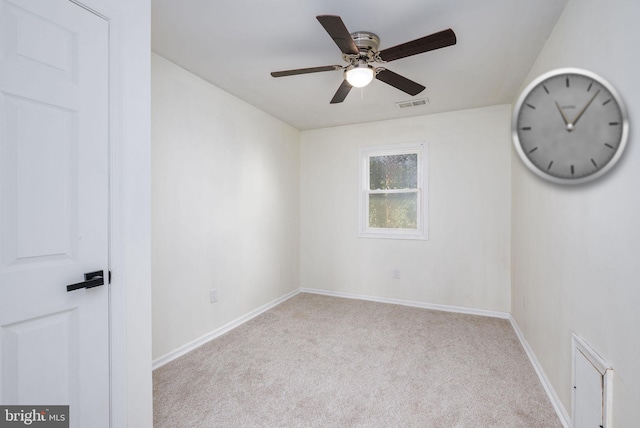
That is 11,07
